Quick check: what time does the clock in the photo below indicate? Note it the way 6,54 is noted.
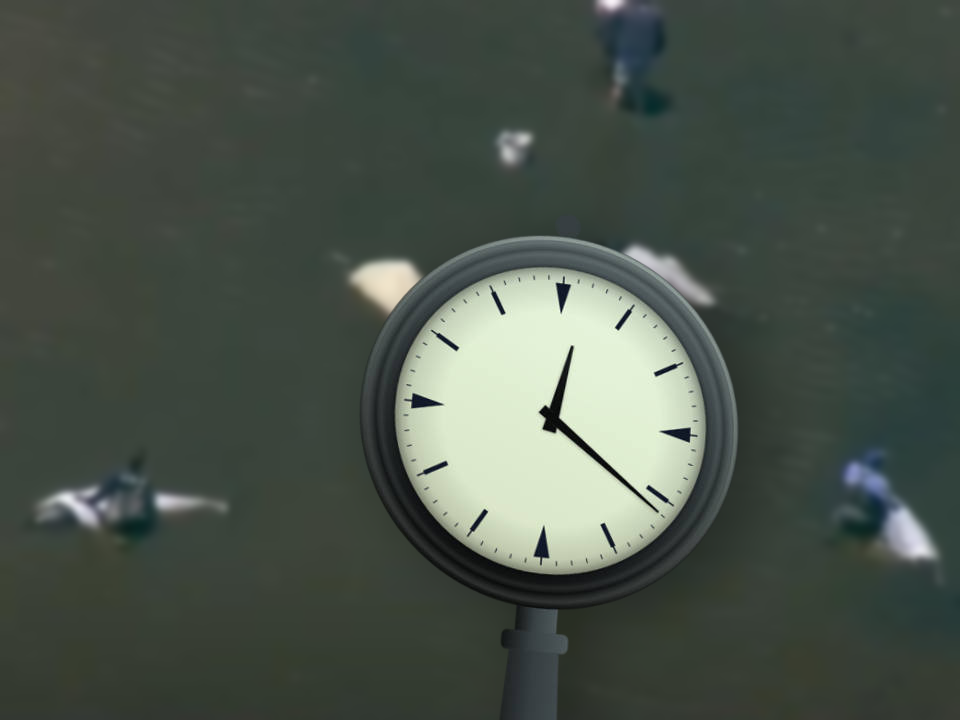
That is 12,21
